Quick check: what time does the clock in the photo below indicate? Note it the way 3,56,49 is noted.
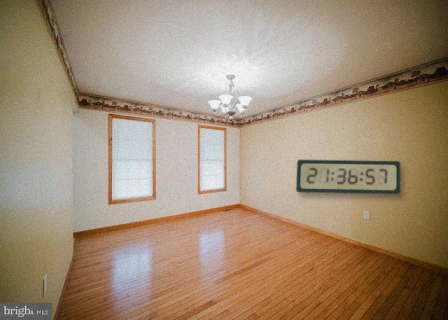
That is 21,36,57
